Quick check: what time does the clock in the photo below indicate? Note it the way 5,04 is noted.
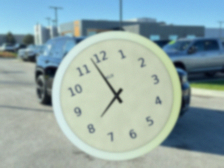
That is 7,58
